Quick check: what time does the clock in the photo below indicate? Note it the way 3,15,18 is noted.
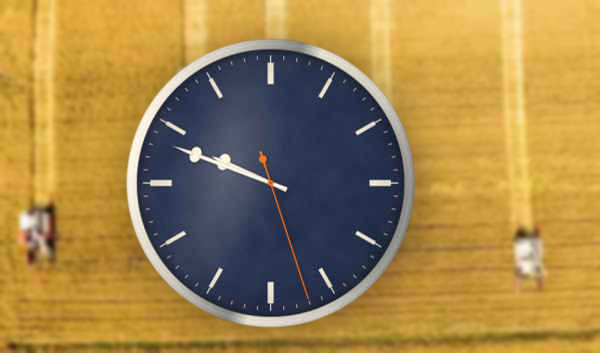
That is 9,48,27
